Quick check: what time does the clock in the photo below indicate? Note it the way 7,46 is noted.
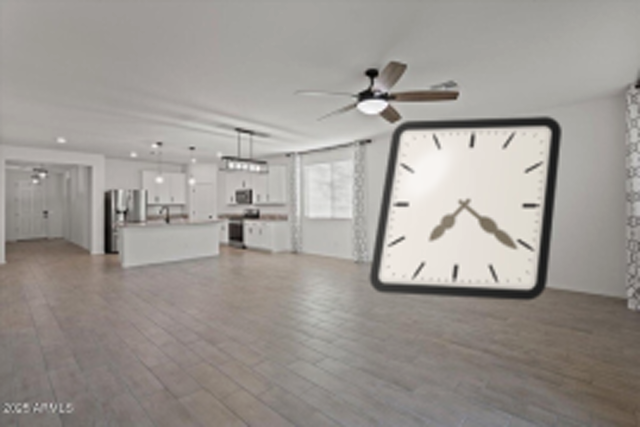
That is 7,21
